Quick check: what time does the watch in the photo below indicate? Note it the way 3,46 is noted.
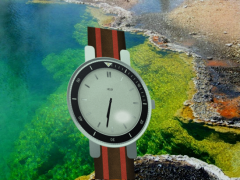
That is 6,32
